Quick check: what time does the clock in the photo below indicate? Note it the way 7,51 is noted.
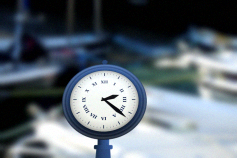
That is 2,22
